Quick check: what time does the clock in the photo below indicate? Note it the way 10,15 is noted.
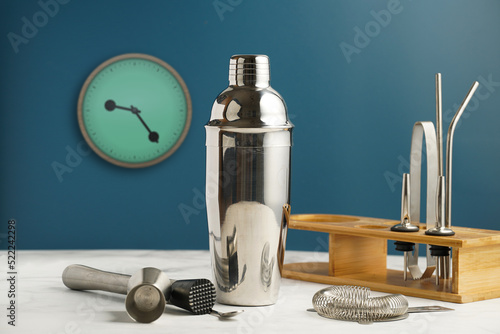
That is 9,24
